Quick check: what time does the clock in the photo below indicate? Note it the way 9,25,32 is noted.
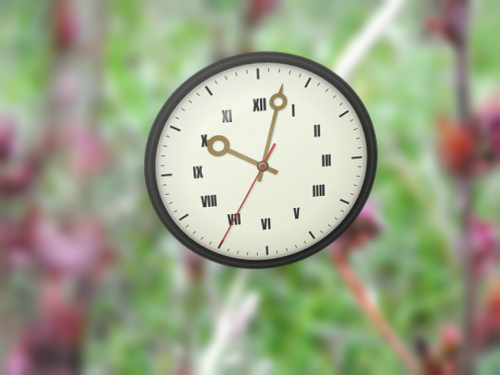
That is 10,02,35
